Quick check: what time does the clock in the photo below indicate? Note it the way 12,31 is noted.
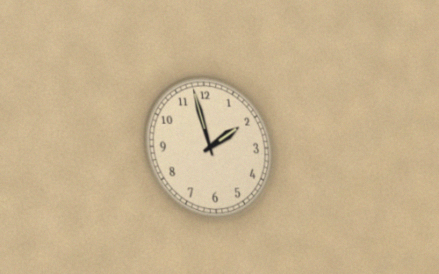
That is 1,58
